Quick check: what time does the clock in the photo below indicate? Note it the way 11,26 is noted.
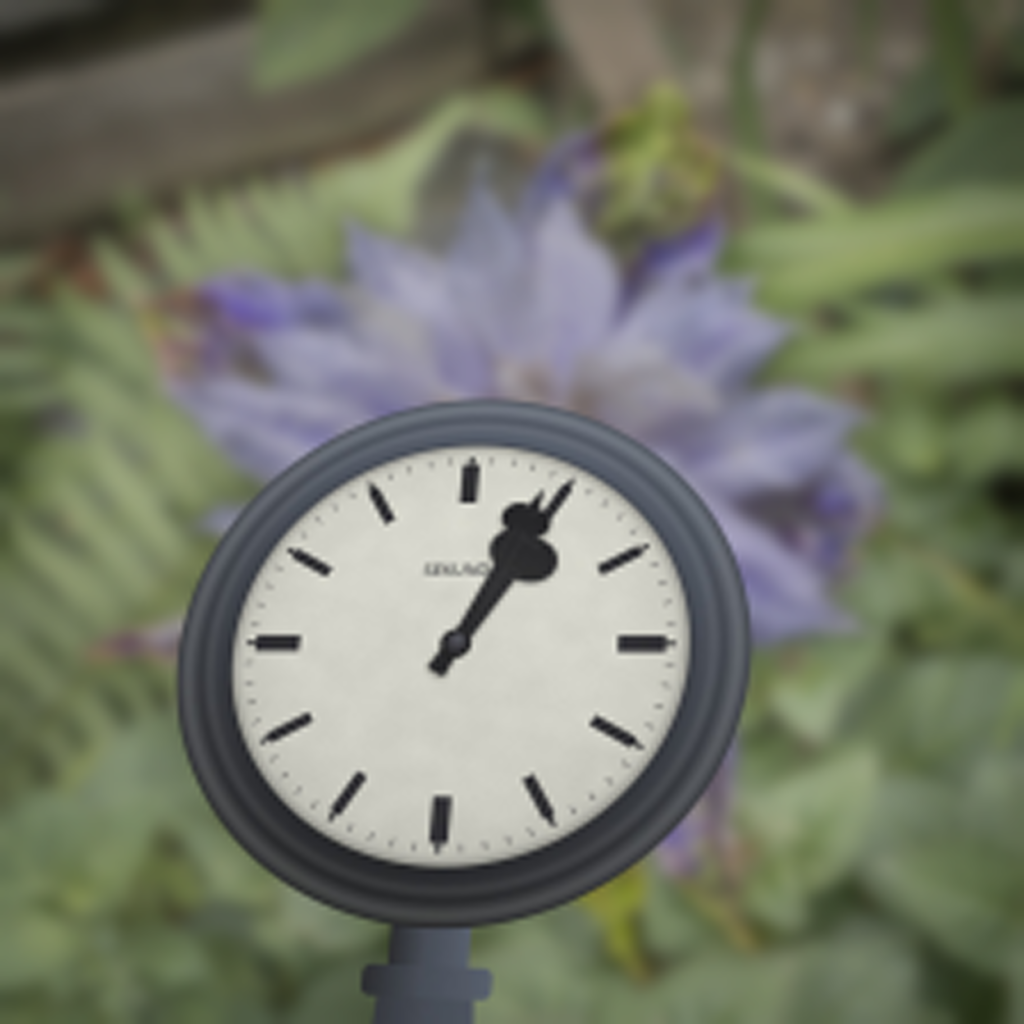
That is 1,04
